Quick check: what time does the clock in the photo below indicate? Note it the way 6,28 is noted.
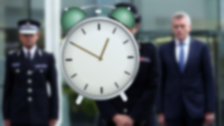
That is 12,50
